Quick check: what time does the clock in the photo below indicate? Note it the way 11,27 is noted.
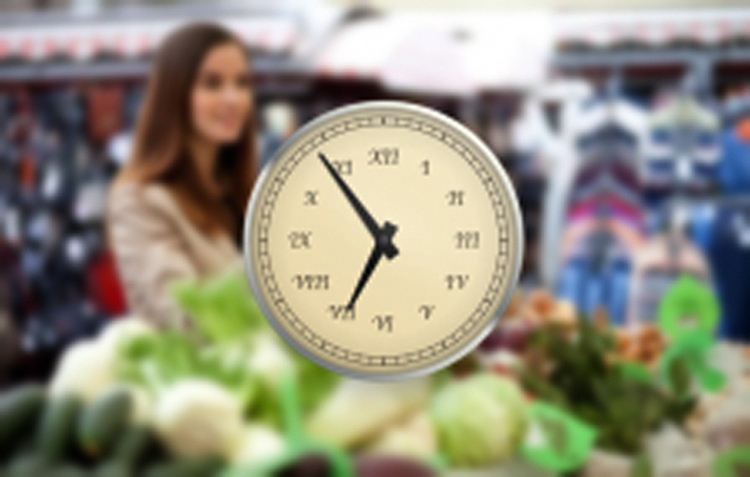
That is 6,54
